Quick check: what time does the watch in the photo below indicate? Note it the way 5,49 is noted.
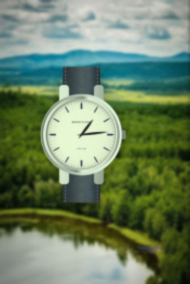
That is 1,14
